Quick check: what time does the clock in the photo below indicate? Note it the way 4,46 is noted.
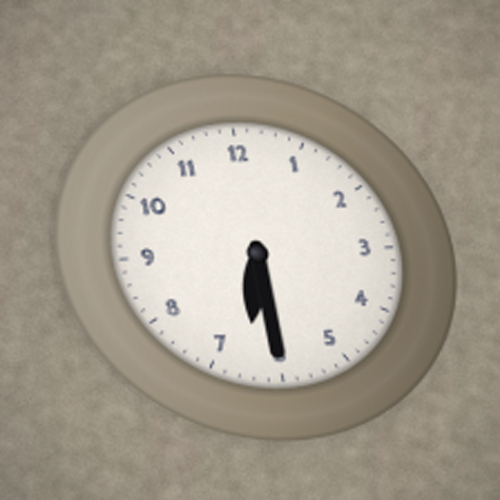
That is 6,30
